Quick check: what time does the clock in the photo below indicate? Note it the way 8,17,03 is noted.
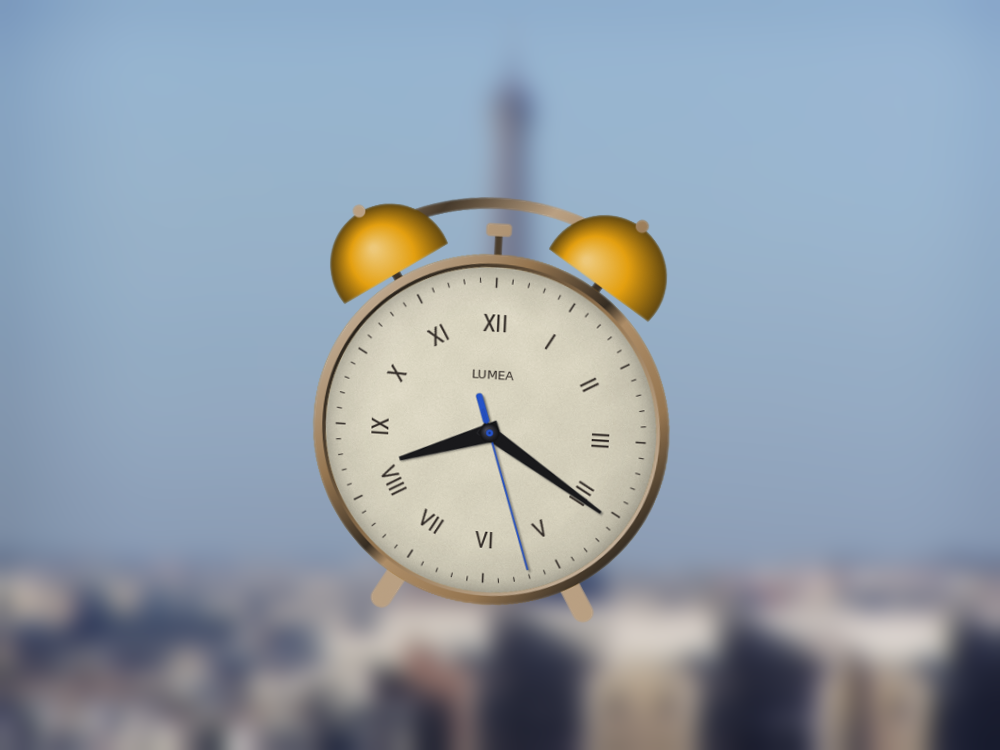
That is 8,20,27
